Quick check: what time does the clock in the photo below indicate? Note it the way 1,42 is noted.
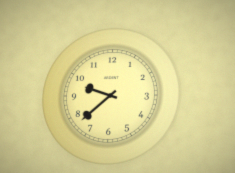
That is 9,38
